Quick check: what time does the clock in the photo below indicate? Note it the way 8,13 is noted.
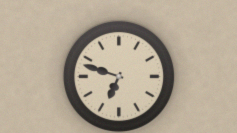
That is 6,48
